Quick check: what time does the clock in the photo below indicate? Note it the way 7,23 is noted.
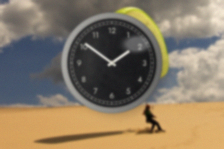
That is 1,51
